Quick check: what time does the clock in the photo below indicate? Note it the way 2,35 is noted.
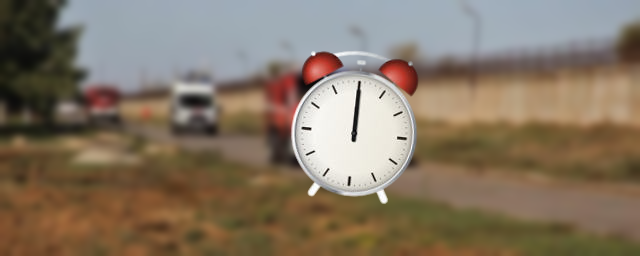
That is 12,00
